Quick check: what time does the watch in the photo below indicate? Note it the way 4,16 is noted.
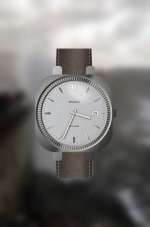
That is 3,34
